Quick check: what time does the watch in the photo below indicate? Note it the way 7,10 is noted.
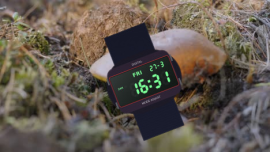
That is 16,31
